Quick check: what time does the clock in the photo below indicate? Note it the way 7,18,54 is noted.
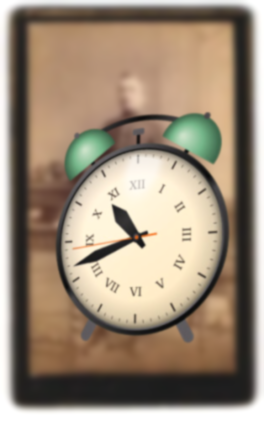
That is 10,41,44
